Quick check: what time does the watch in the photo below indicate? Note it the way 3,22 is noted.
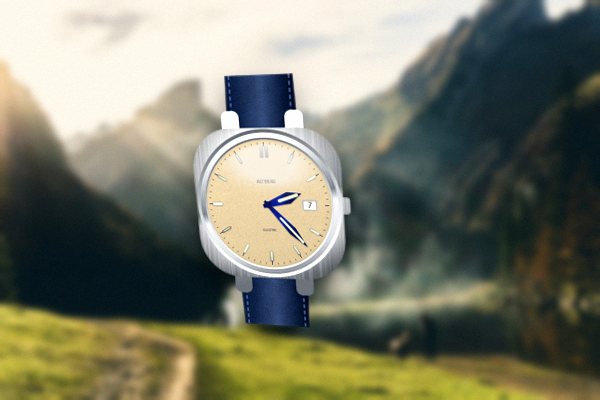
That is 2,23
